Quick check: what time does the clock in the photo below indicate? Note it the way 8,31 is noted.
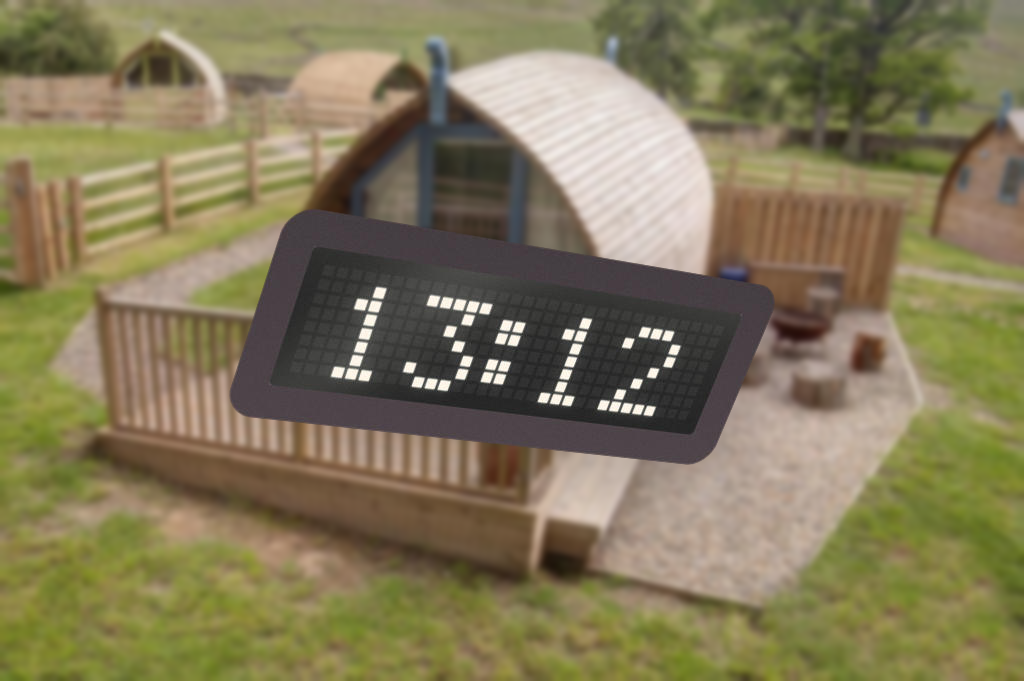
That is 13,12
